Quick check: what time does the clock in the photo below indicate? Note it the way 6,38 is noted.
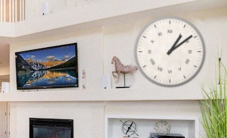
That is 1,09
